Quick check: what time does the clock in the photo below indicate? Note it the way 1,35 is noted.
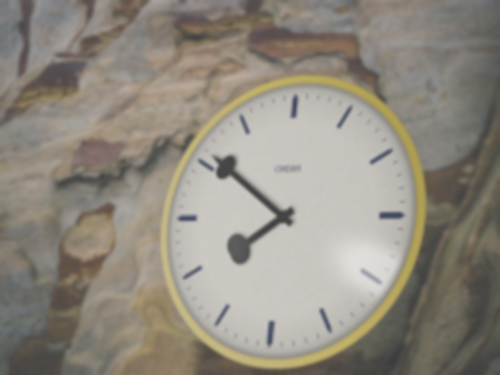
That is 7,51
